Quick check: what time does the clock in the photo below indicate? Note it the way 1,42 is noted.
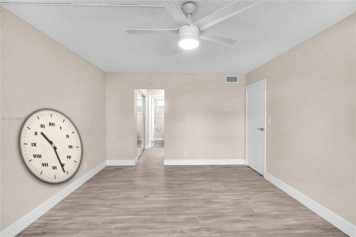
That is 10,26
